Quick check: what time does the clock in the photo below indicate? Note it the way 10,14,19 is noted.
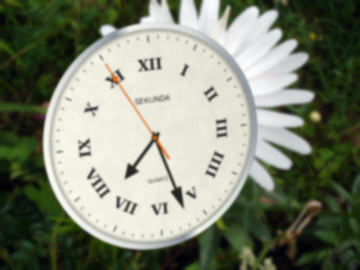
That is 7,26,55
